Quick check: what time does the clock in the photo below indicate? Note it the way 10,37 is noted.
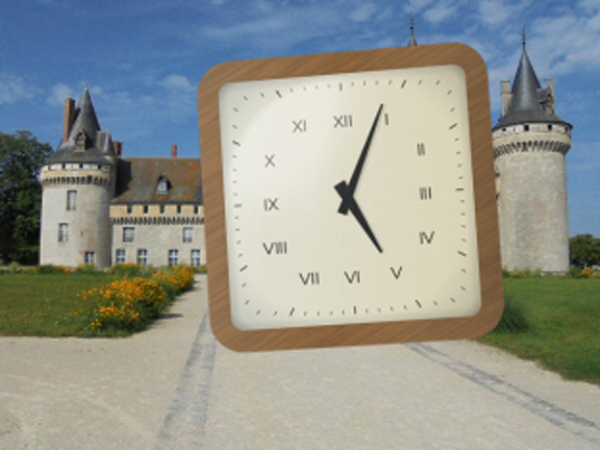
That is 5,04
